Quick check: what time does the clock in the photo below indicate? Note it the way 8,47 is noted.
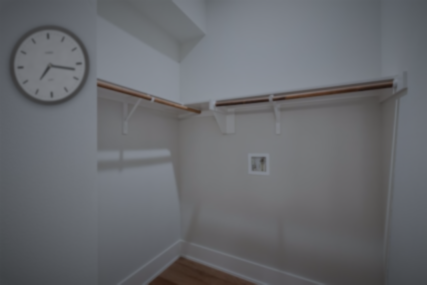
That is 7,17
